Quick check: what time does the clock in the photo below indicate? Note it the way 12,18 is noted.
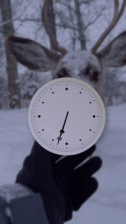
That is 6,33
